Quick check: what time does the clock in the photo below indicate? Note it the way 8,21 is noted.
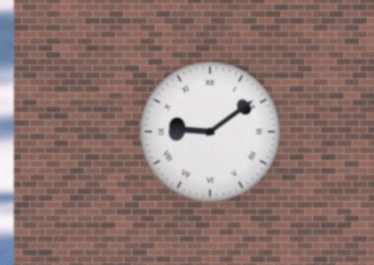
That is 9,09
